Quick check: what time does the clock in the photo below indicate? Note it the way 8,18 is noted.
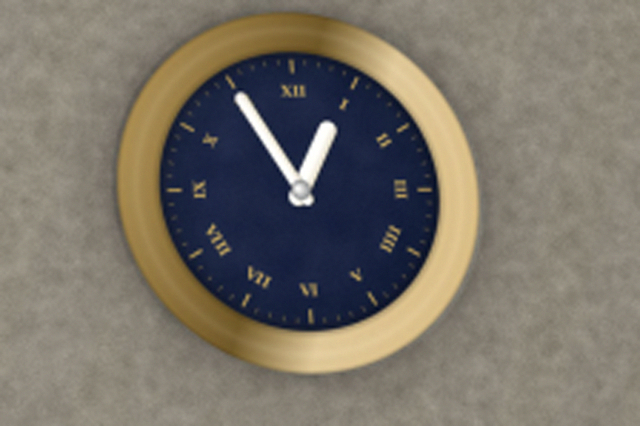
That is 12,55
